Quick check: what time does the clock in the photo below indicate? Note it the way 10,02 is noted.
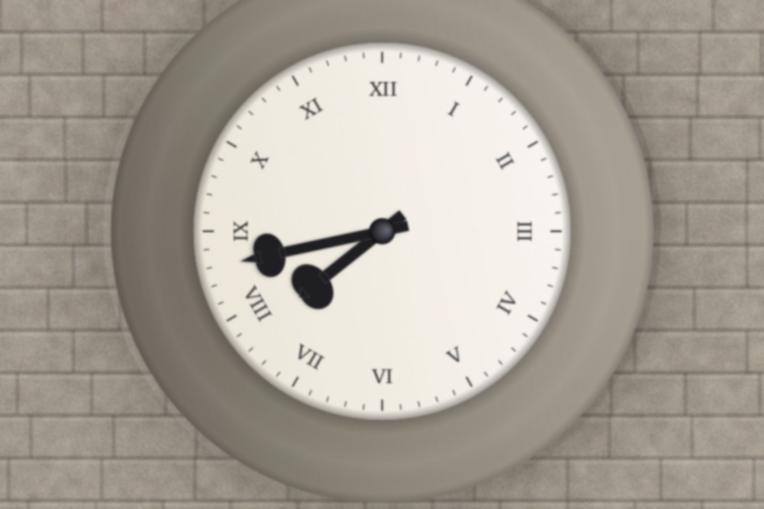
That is 7,43
